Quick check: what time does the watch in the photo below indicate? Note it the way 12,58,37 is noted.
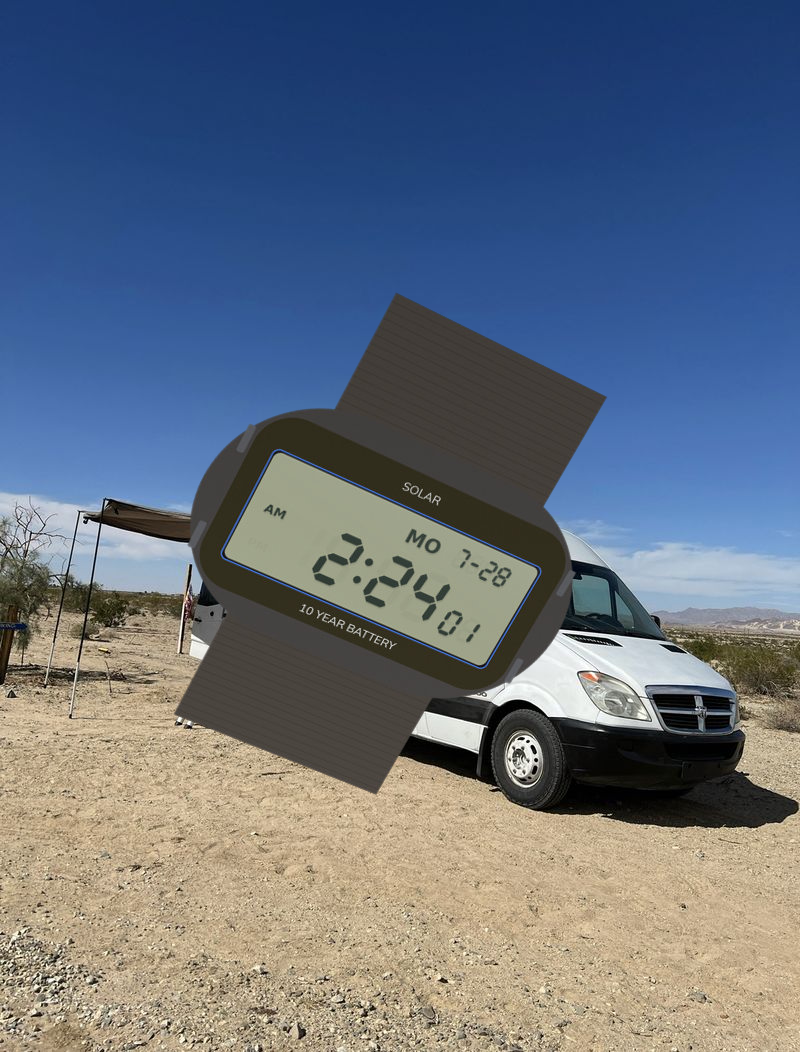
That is 2,24,01
